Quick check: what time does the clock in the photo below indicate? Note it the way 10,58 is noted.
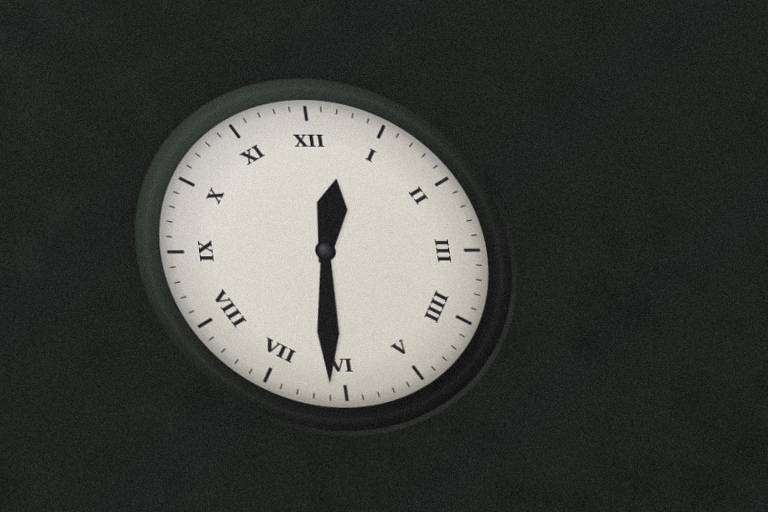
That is 12,31
